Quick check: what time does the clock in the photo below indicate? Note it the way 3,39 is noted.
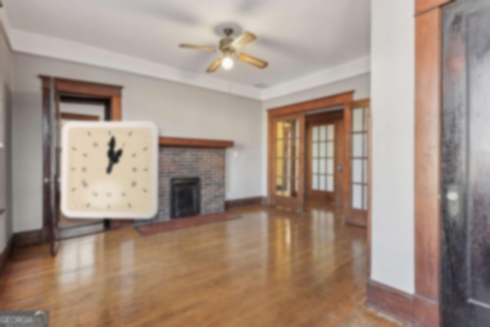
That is 1,01
